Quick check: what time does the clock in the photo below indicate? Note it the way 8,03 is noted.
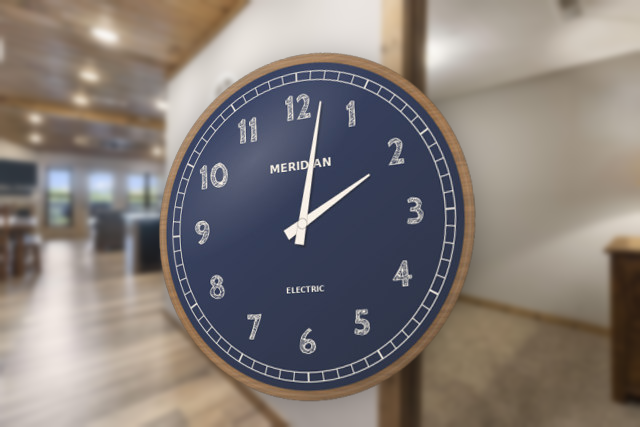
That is 2,02
